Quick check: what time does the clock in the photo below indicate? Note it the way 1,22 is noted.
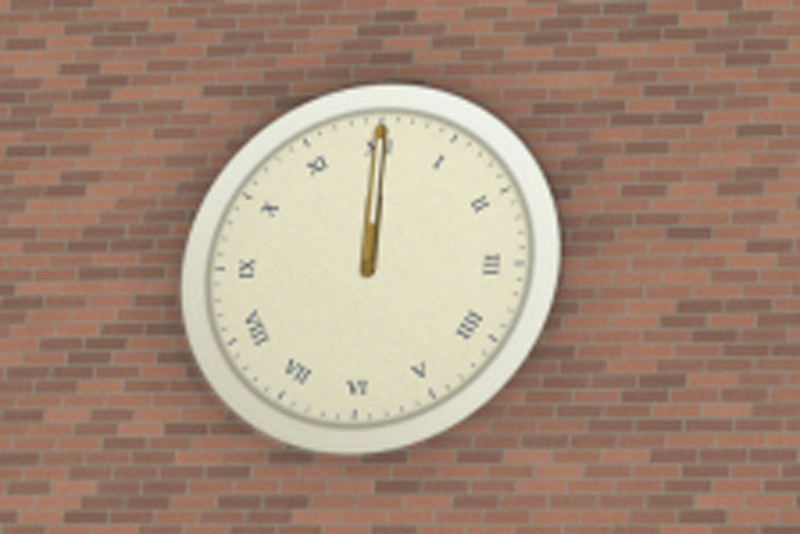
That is 12,00
